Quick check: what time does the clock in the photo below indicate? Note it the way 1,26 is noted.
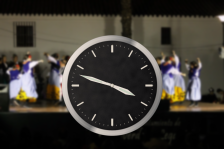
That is 3,48
